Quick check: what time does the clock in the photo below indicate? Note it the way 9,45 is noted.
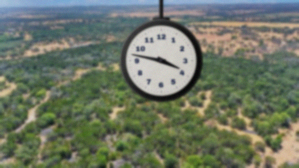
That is 3,47
